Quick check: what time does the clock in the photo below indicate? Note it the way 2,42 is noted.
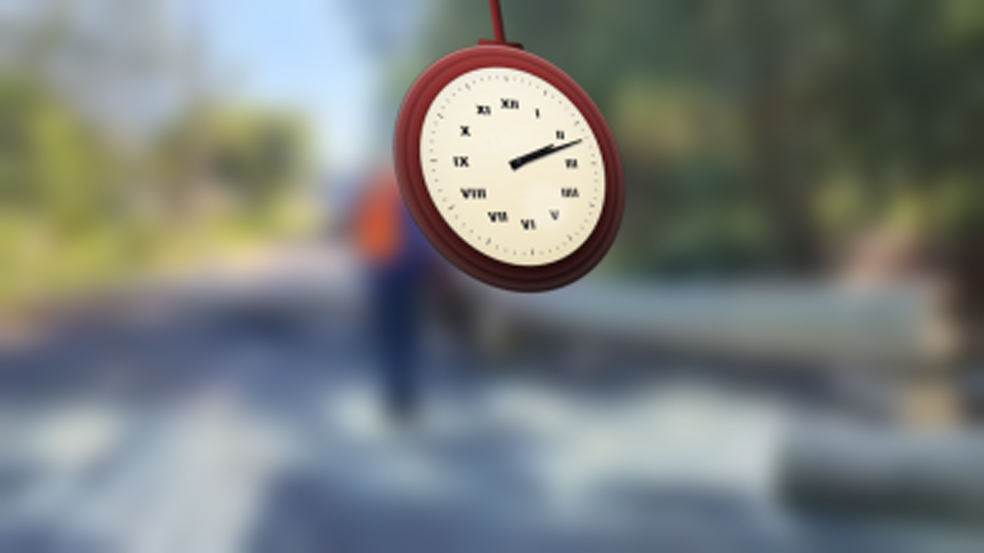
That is 2,12
